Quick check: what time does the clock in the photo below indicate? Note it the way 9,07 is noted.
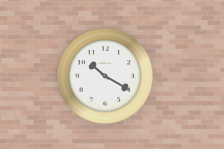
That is 10,20
